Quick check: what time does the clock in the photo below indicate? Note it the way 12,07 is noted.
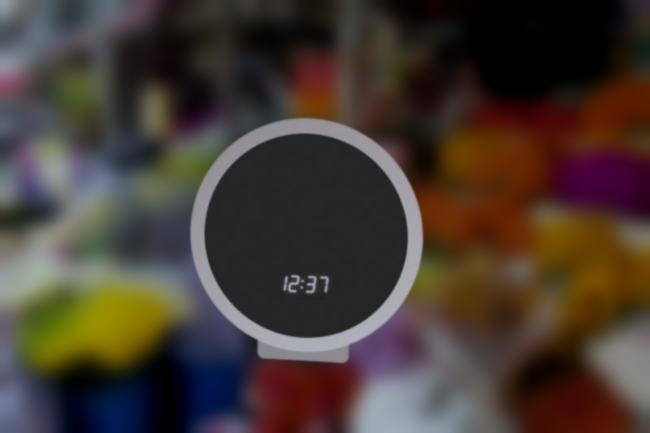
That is 12,37
